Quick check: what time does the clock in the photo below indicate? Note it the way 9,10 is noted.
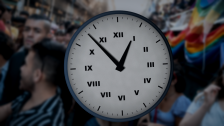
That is 12,53
